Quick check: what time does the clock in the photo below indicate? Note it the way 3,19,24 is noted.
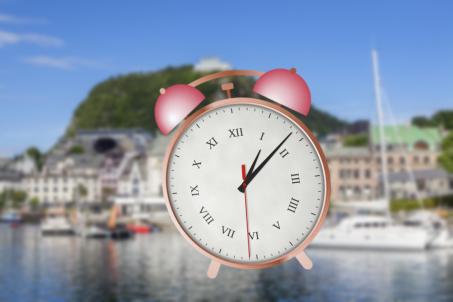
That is 1,08,31
